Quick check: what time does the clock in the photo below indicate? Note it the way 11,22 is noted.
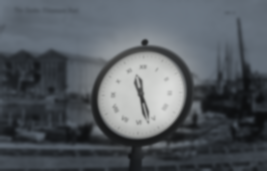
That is 11,27
